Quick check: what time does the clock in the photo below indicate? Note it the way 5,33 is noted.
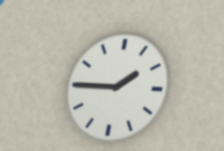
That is 1,45
